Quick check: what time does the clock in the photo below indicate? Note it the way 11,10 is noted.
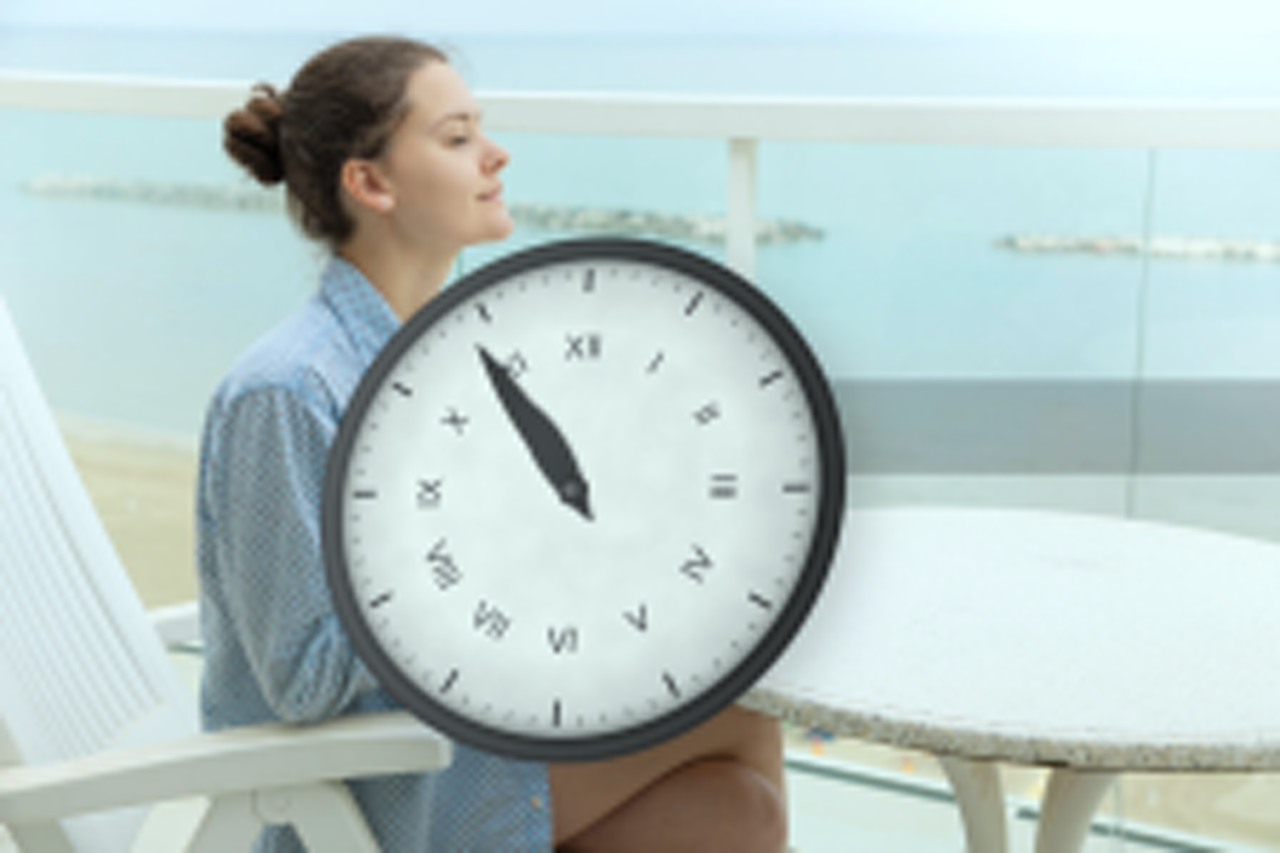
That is 10,54
